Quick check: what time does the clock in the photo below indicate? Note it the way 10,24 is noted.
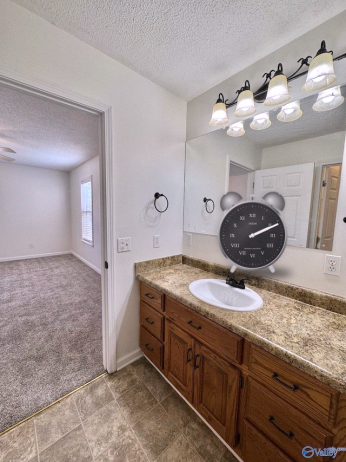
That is 2,11
